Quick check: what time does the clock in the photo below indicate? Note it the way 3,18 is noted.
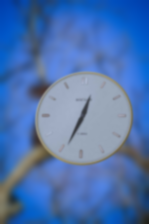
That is 12,34
